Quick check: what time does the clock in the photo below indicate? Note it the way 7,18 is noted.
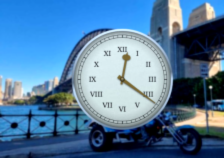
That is 12,21
